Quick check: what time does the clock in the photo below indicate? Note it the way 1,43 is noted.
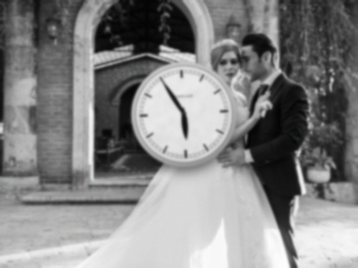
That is 5,55
